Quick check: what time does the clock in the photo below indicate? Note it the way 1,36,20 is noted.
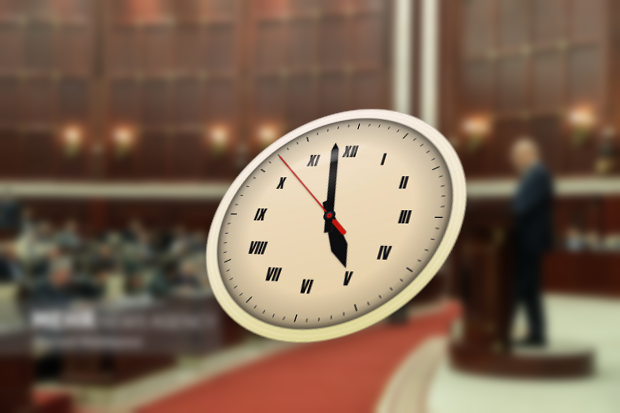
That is 4,57,52
